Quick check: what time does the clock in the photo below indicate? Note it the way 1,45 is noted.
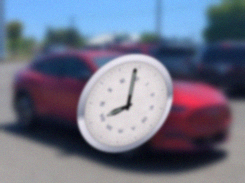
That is 7,59
